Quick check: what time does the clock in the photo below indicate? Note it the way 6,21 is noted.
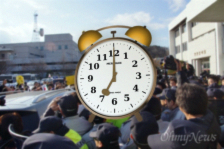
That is 7,00
